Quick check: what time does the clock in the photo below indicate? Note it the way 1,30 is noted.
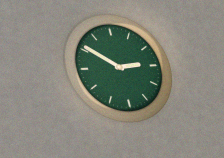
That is 2,51
